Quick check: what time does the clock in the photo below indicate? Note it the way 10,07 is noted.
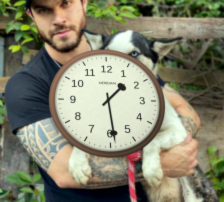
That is 1,29
